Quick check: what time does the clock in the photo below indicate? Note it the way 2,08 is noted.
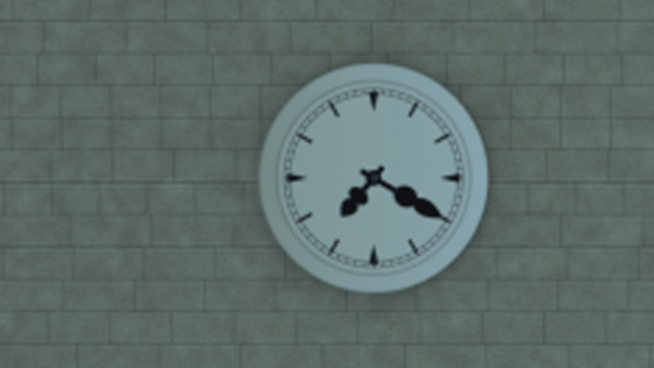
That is 7,20
